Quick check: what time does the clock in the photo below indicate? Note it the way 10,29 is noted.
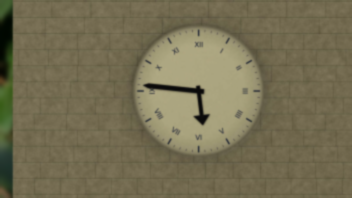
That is 5,46
